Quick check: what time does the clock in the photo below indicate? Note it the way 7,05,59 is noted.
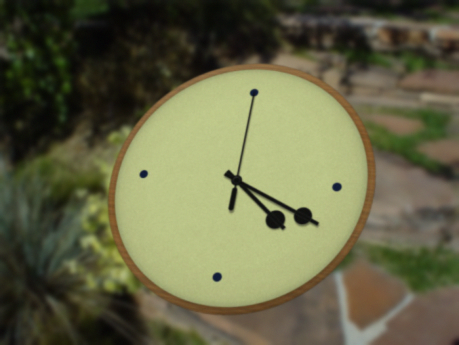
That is 4,19,00
